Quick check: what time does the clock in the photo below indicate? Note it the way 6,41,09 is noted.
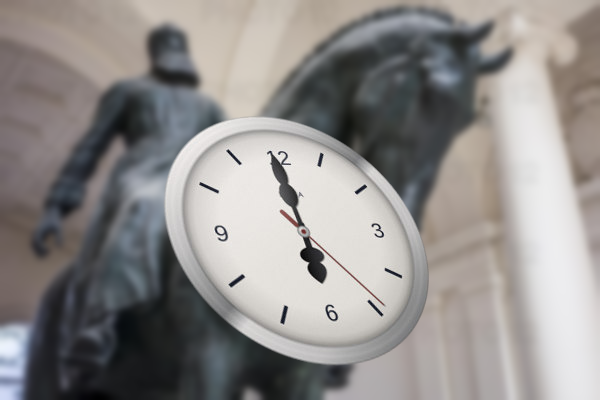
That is 5,59,24
